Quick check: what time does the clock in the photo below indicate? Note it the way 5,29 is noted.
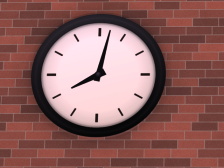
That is 8,02
